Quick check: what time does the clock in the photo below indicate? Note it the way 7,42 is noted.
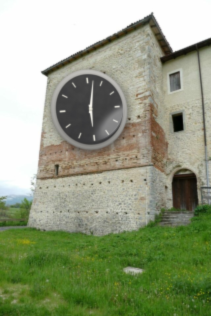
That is 6,02
